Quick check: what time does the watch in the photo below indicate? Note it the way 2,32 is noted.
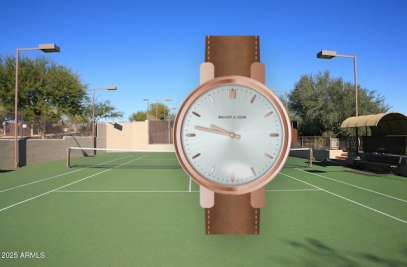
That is 9,47
